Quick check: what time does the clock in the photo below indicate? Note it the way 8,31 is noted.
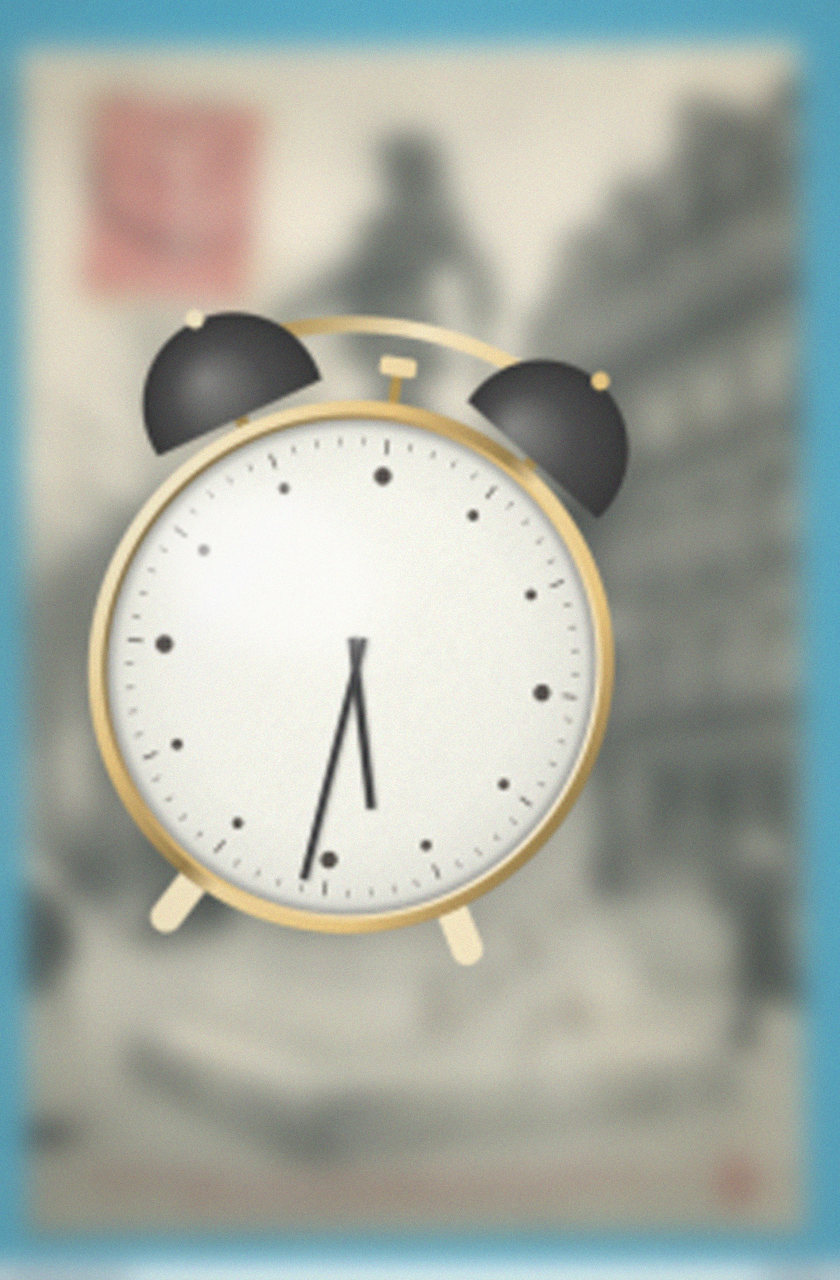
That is 5,31
